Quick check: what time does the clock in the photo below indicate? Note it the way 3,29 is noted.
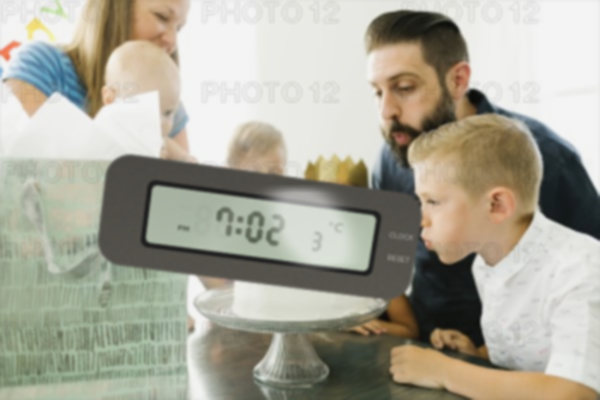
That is 7,02
